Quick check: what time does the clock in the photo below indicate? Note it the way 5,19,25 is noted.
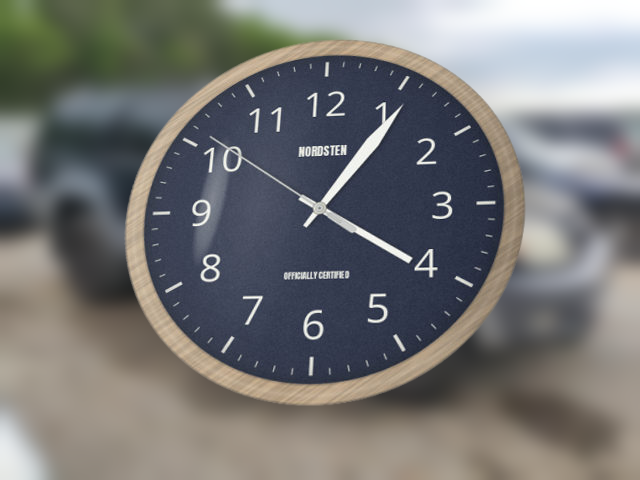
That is 4,05,51
